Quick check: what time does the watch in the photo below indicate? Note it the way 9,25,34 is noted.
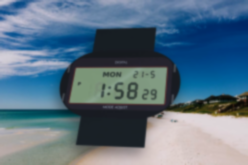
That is 1,58,29
